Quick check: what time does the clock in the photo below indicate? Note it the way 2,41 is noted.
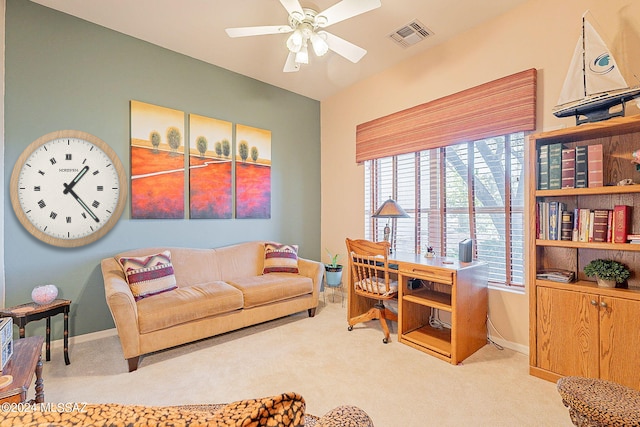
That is 1,23
